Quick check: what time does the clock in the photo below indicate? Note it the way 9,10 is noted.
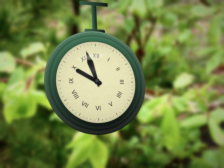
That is 9,57
